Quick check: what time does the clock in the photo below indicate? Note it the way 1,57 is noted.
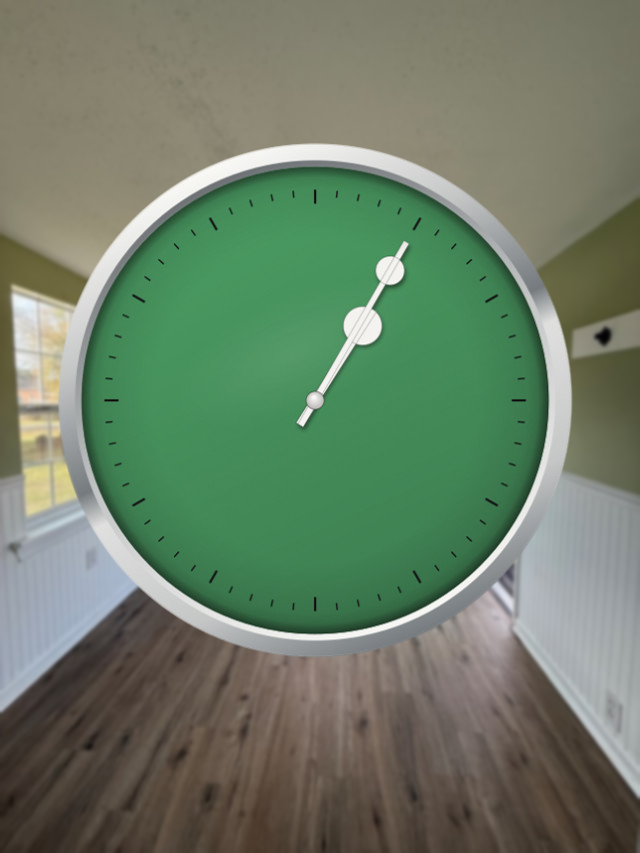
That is 1,05
